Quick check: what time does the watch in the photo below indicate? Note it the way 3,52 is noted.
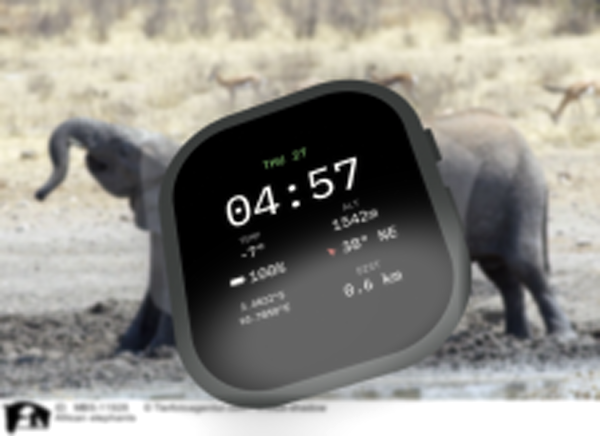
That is 4,57
